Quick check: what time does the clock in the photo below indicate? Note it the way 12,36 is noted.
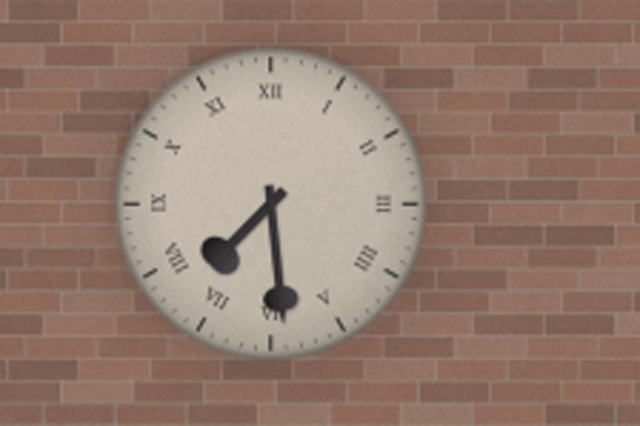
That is 7,29
